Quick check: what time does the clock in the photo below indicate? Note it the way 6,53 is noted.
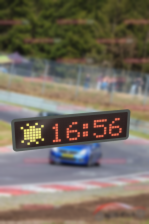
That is 16,56
